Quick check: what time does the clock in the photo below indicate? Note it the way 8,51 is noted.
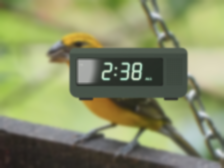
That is 2,38
